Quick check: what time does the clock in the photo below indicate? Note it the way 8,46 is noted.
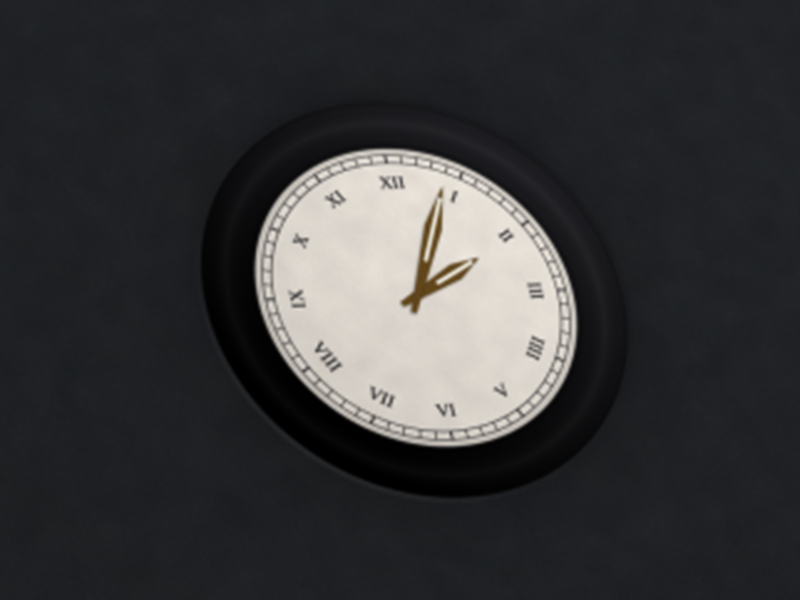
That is 2,04
